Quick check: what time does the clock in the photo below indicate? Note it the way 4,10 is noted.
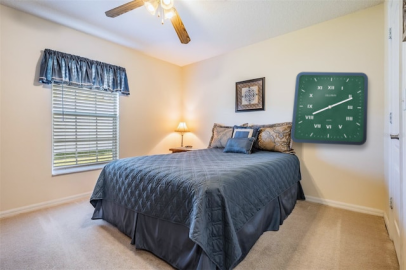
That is 8,11
